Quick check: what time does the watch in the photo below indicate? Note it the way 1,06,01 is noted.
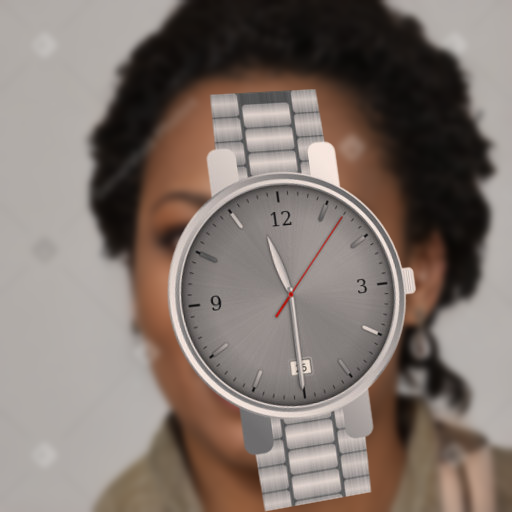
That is 11,30,07
